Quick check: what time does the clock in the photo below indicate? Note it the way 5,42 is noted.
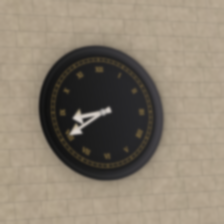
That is 8,40
